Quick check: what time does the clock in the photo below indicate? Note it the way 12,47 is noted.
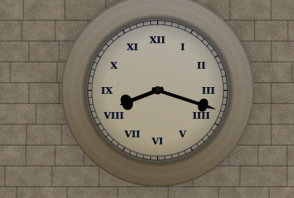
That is 8,18
